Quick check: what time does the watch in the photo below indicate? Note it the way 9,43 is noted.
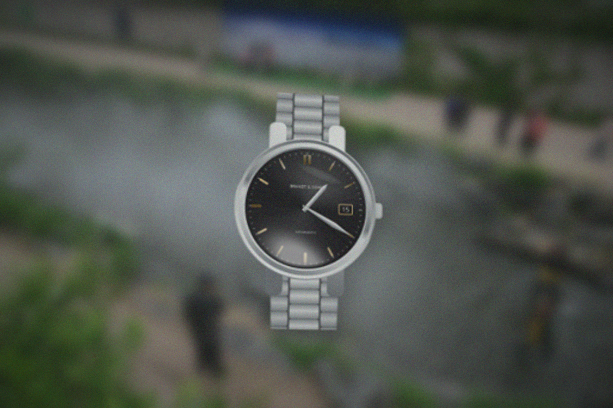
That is 1,20
